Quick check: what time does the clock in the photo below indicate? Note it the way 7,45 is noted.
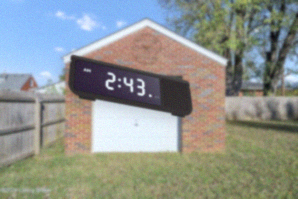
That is 2,43
